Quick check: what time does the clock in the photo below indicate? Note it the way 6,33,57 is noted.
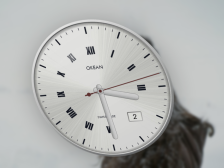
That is 3,29,13
